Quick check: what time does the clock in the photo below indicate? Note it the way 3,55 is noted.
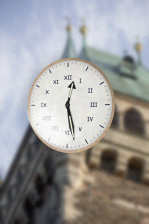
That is 12,28
